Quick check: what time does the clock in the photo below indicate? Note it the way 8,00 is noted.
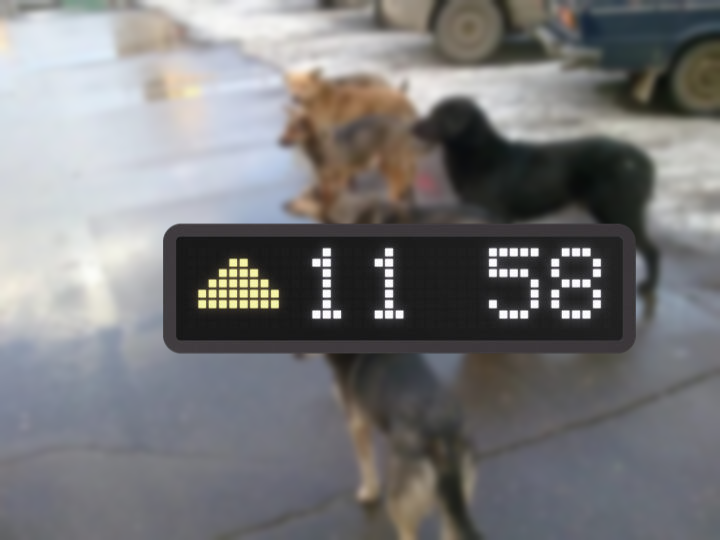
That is 11,58
